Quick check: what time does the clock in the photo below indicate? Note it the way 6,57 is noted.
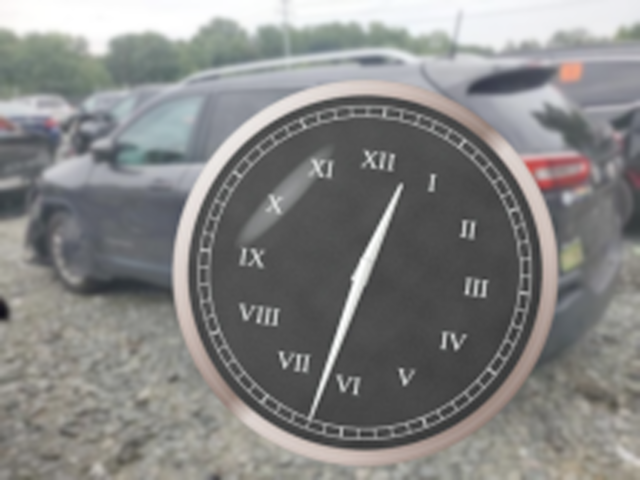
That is 12,32
